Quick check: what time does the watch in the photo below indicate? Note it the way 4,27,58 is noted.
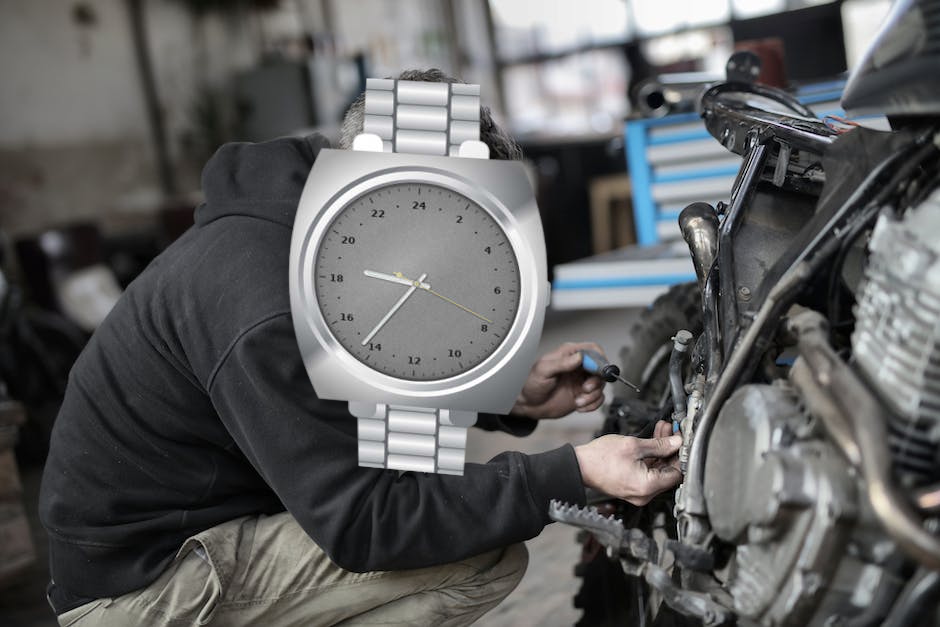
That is 18,36,19
